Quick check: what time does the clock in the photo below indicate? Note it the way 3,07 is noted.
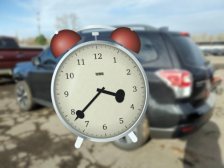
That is 3,38
